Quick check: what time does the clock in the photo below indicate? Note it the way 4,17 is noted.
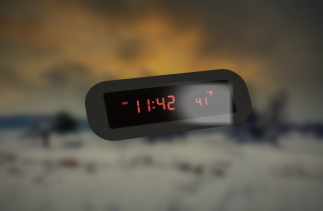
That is 11,42
